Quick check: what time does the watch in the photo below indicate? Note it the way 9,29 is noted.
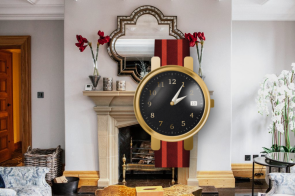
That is 2,05
